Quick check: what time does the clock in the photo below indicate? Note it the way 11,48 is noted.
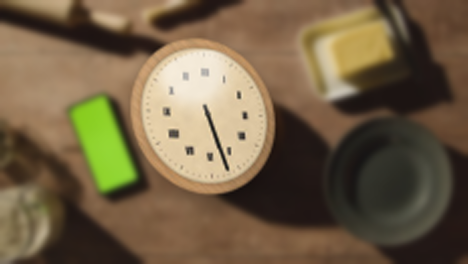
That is 5,27
